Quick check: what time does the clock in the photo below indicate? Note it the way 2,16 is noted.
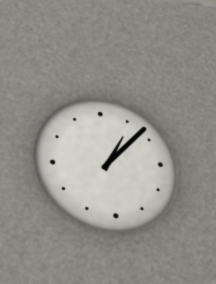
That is 1,08
